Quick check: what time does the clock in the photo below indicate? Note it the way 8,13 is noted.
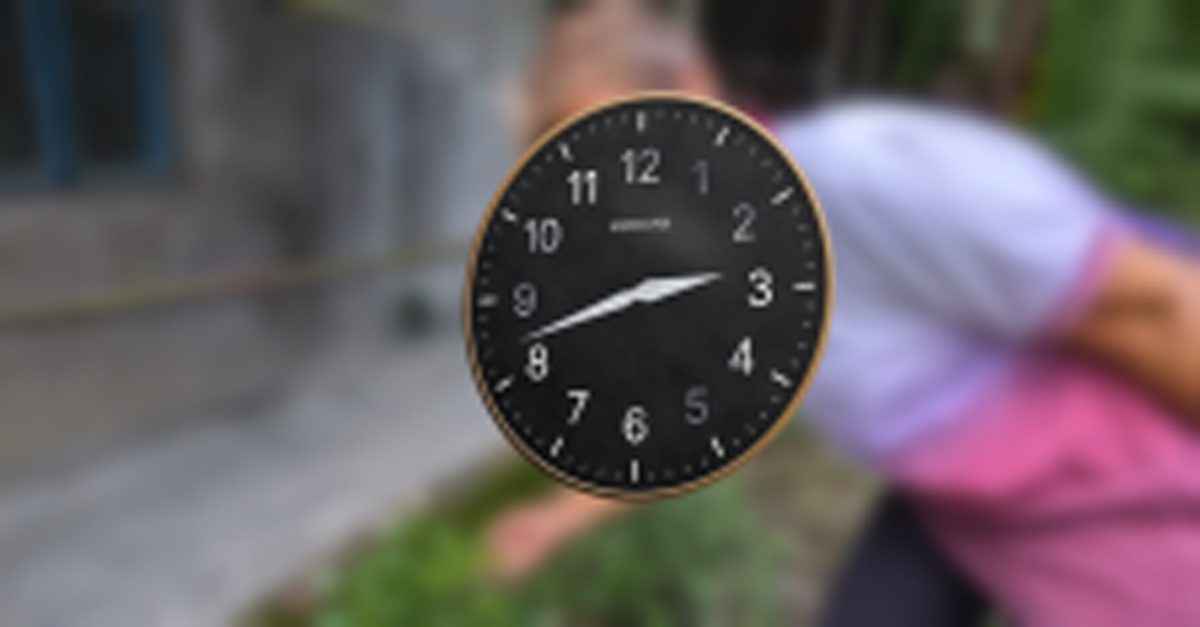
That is 2,42
